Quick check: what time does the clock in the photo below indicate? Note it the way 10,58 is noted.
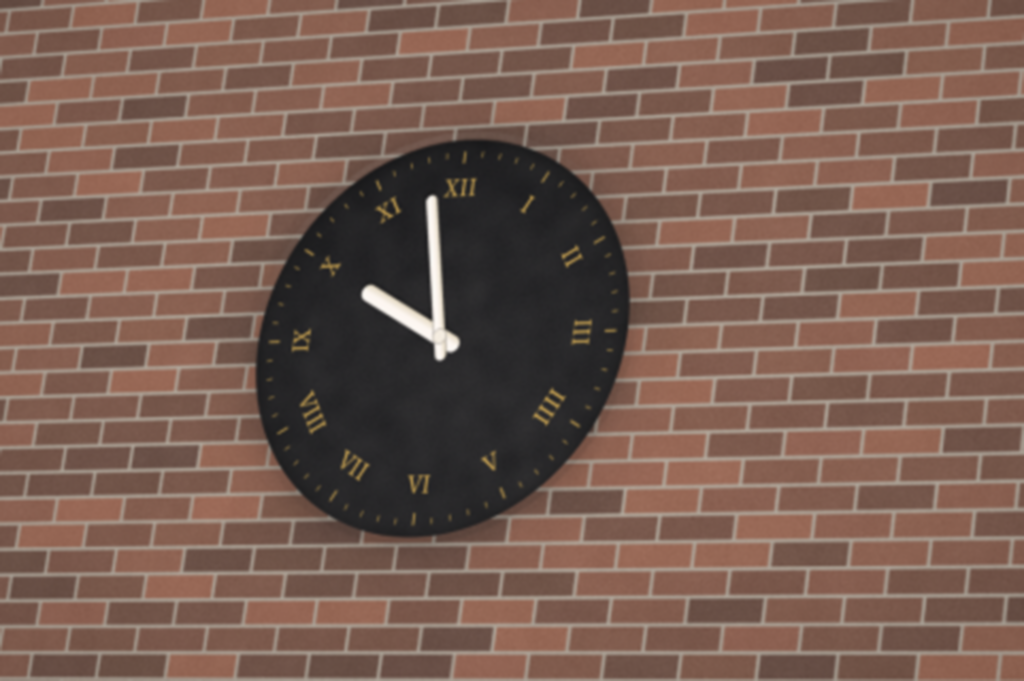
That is 9,58
